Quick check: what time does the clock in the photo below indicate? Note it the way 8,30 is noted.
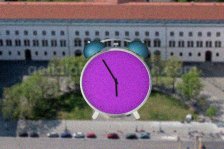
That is 5,55
